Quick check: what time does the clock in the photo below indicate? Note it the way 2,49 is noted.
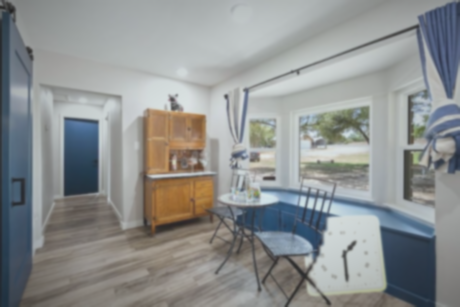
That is 1,30
